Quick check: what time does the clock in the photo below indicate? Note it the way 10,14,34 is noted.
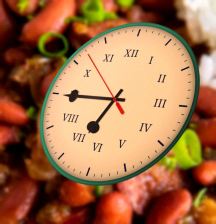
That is 6,44,52
